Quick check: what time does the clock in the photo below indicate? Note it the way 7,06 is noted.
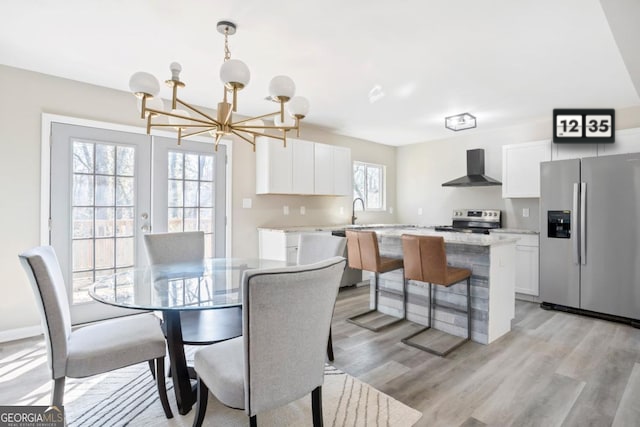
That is 12,35
